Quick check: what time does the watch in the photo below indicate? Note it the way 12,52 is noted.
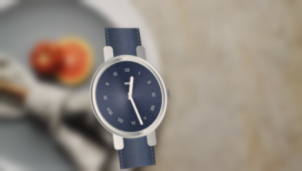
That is 12,27
